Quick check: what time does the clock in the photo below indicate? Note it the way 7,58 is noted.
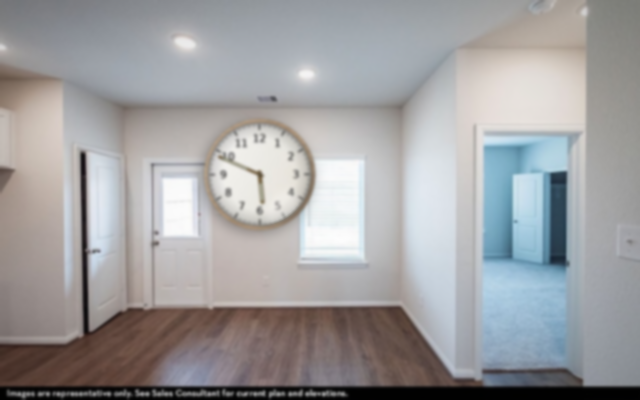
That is 5,49
